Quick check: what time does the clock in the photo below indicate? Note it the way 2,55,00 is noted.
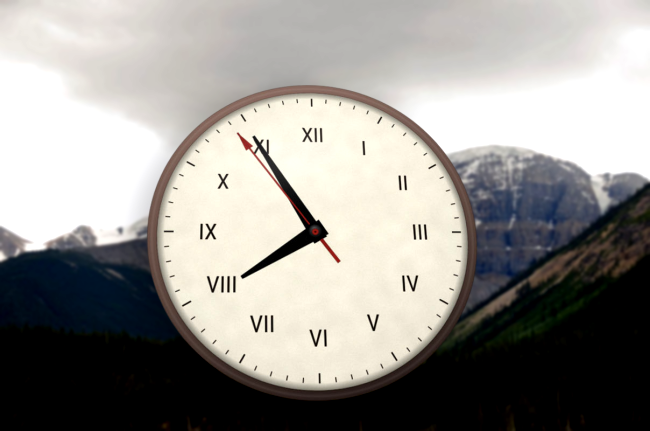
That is 7,54,54
